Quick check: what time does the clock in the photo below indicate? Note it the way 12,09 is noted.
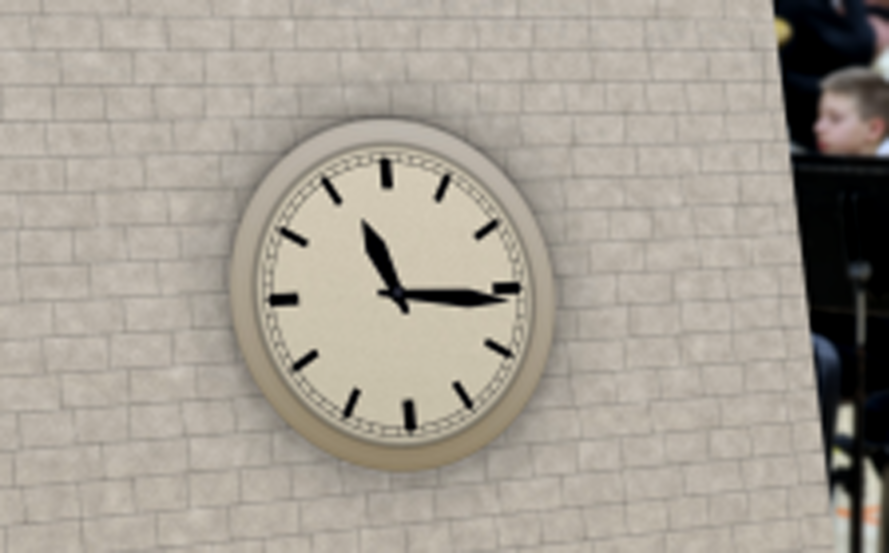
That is 11,16
